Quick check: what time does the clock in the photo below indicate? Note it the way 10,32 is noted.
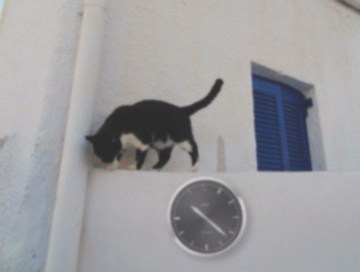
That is 10,22
